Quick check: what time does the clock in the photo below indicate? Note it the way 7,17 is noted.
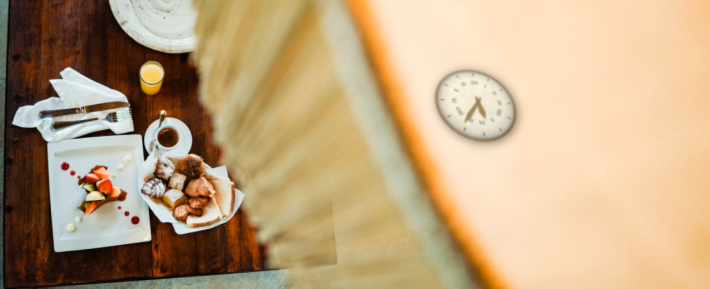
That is 5,36
